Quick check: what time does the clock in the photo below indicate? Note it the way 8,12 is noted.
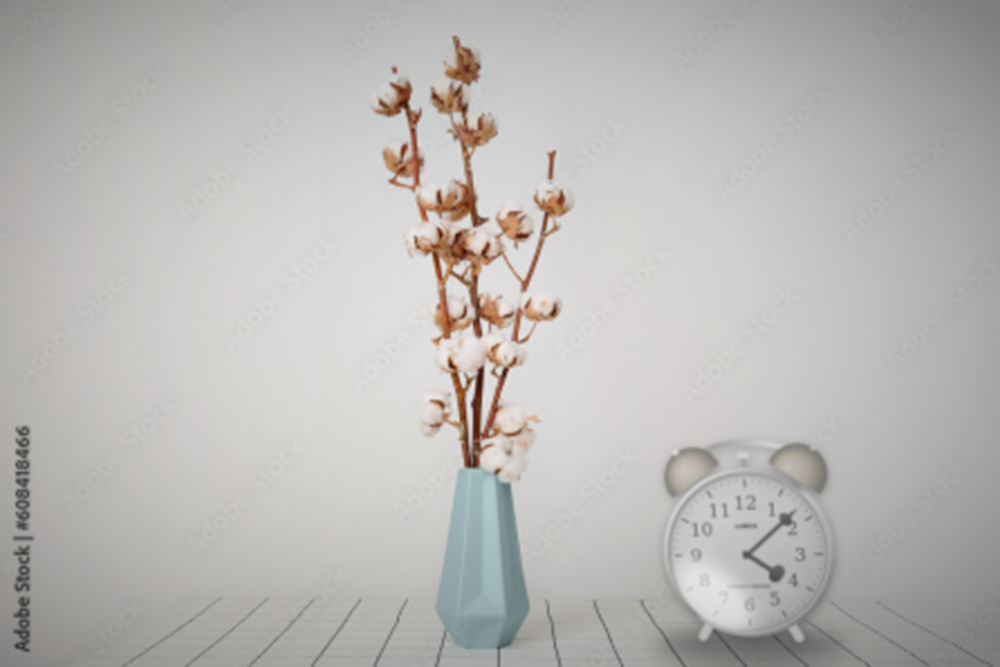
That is 4,08
